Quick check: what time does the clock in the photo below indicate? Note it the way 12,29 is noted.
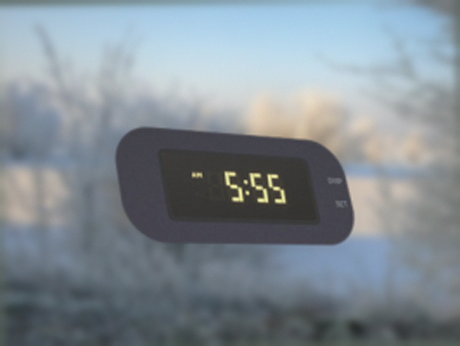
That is 5,55
